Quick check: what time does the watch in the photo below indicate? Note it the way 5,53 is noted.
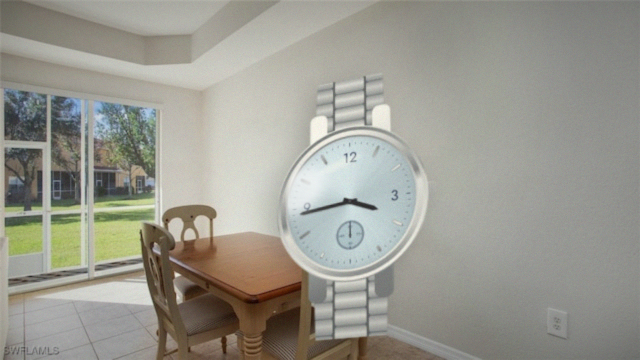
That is 3,44
